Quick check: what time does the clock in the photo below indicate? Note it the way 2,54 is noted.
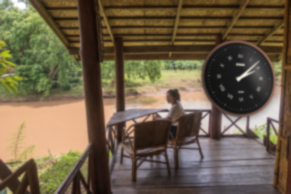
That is 2,08
